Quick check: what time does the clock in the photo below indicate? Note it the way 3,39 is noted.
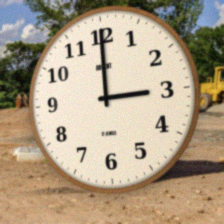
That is 3,00
